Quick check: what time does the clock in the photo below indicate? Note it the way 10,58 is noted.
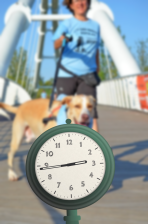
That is 2,44
